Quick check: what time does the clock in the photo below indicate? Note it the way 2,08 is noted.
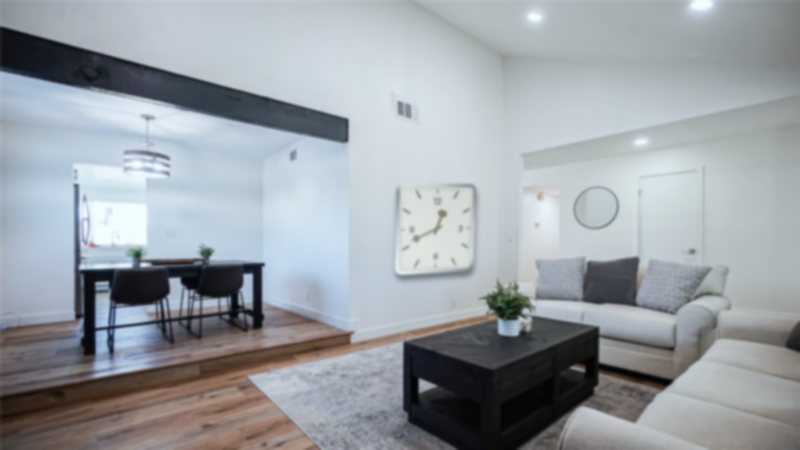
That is 12,41
